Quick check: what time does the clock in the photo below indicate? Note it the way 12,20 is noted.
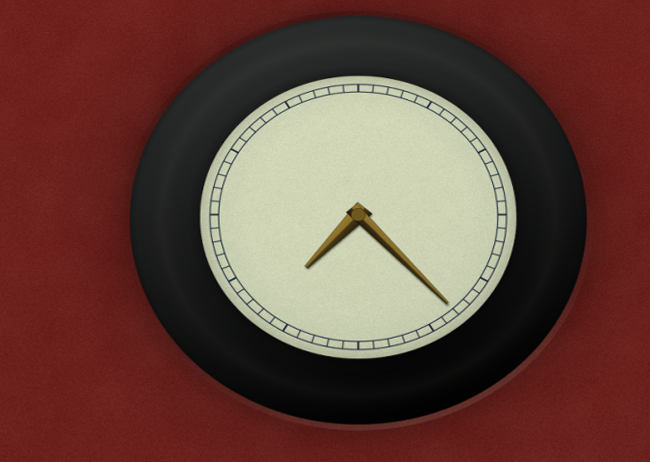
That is 7,23
